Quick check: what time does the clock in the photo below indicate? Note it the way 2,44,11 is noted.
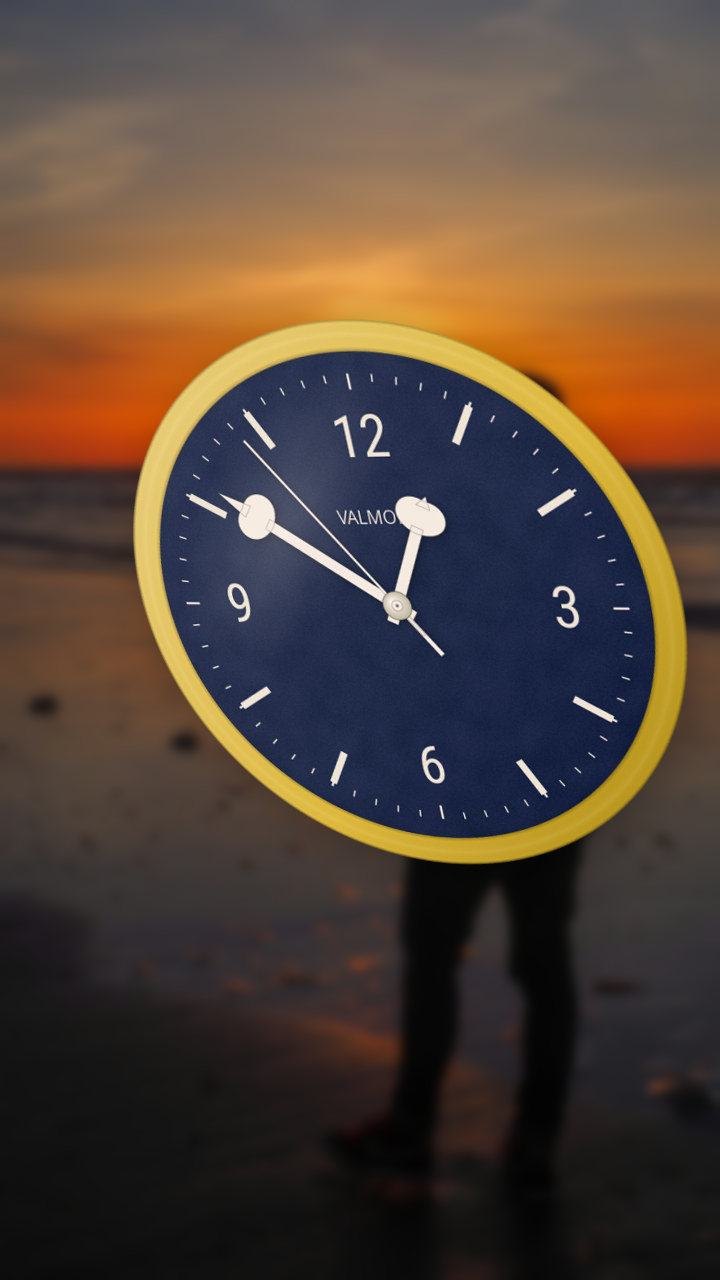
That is 12,50,54
